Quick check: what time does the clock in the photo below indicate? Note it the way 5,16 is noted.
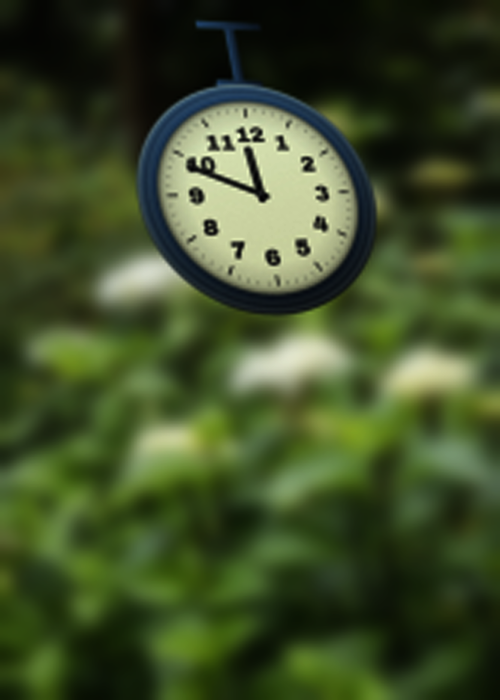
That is 11,49
